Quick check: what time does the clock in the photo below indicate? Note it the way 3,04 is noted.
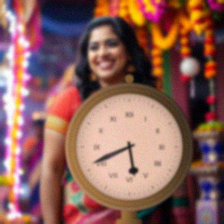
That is 5,41
